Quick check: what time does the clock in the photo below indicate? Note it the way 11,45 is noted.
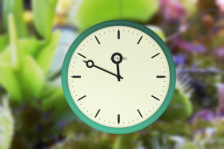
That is 11,49
